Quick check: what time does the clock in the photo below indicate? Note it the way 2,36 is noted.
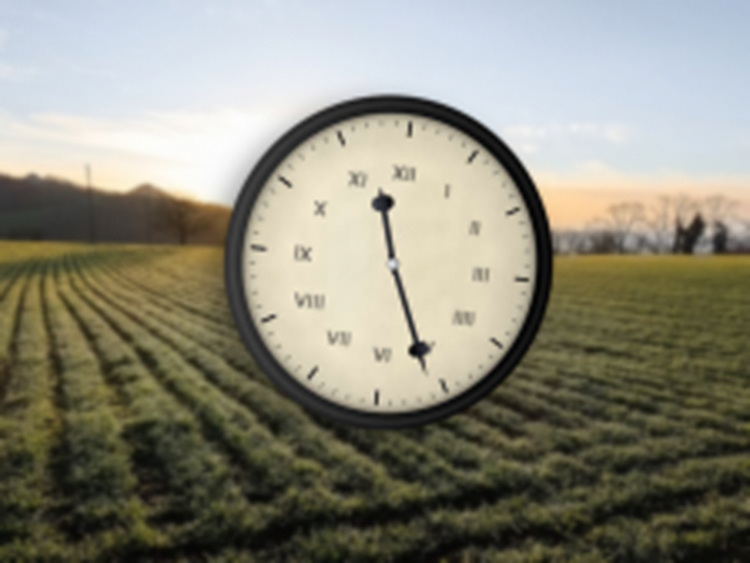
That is 11,26
